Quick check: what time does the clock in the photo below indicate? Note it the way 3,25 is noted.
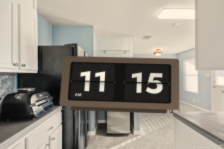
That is 11,15
